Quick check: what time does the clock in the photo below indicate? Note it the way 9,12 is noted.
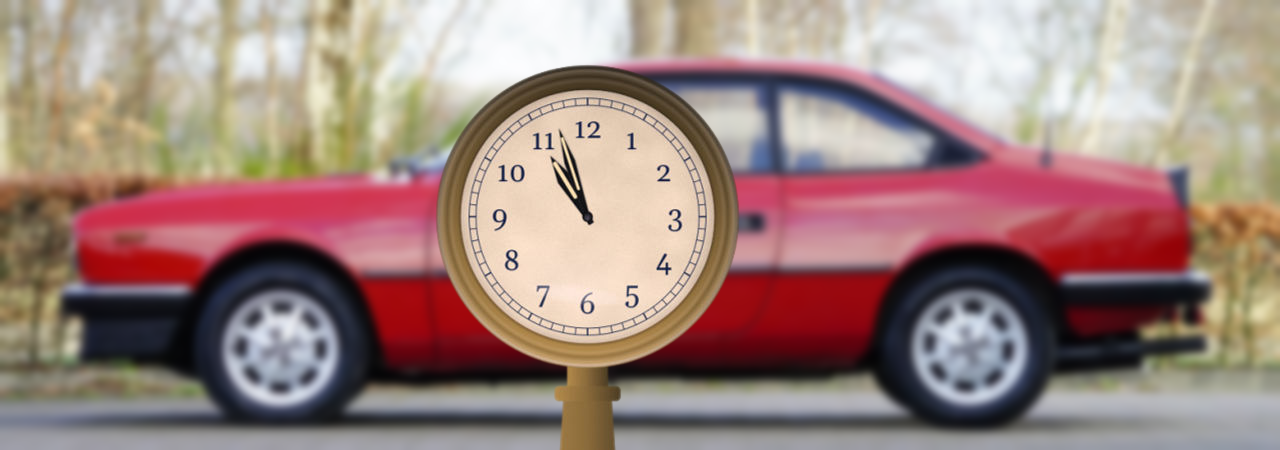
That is 10,57
